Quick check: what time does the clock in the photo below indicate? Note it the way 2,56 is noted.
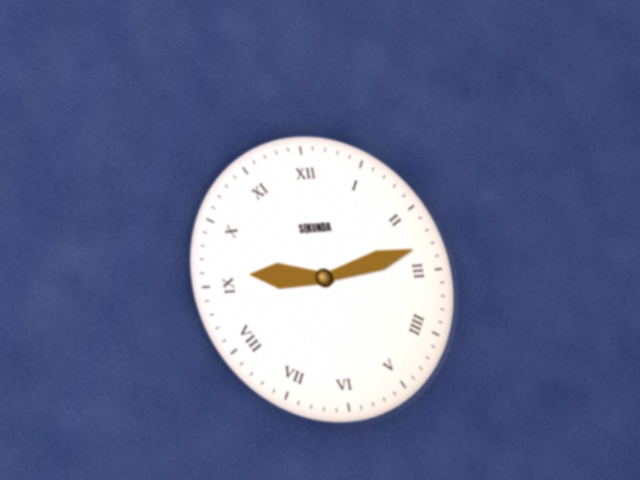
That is 9,13
